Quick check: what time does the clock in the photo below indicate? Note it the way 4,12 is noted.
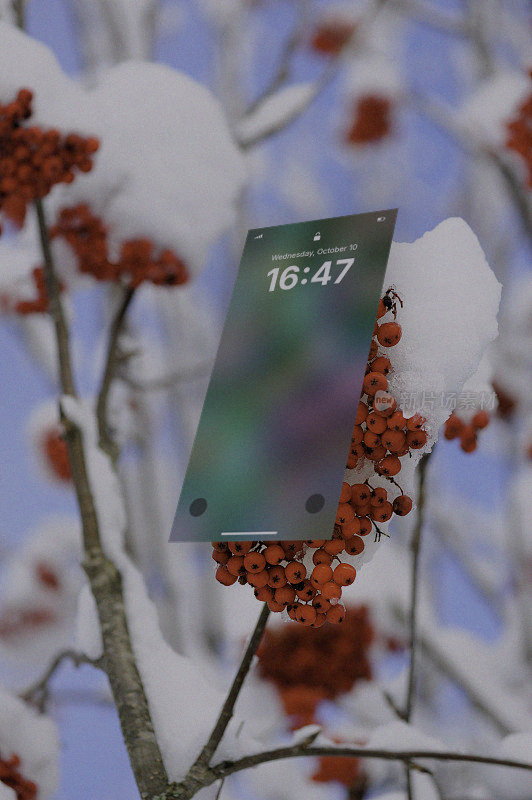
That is 16,47
